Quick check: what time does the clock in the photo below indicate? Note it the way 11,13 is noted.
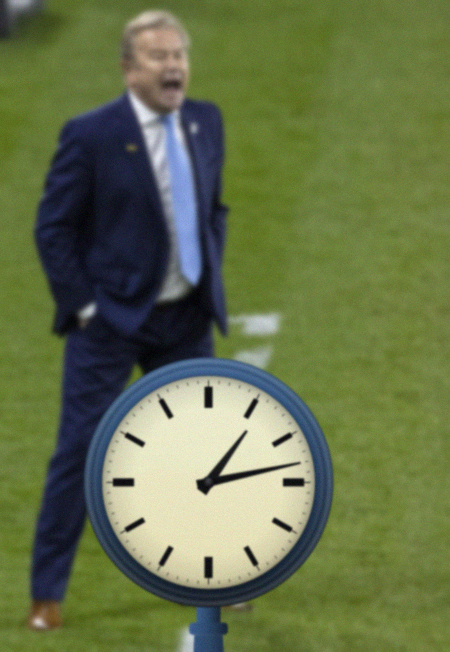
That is 1,13
